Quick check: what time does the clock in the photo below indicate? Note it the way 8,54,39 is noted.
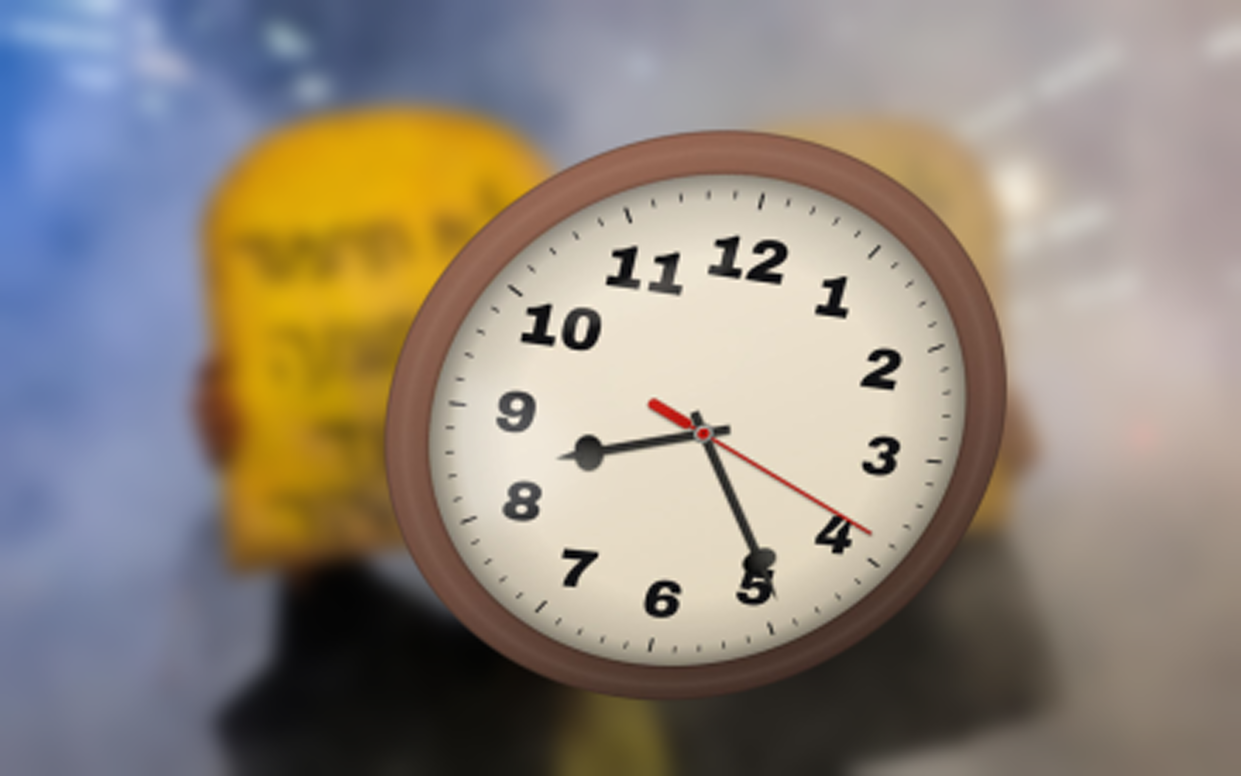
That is 8,24,19
